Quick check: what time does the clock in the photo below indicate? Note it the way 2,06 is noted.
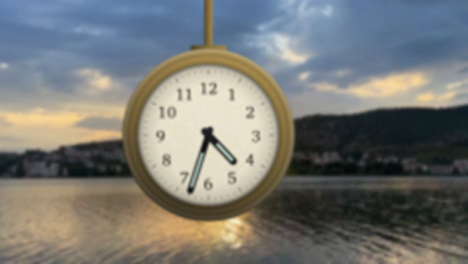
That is 4,33
